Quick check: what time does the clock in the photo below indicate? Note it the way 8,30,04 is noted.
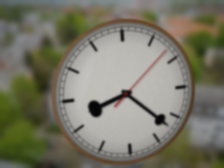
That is 8,22,08
